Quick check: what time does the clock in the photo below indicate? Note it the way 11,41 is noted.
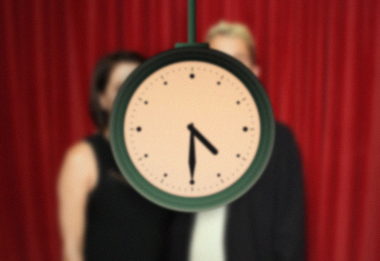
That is 4,30
